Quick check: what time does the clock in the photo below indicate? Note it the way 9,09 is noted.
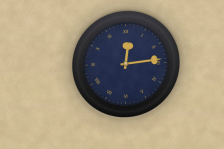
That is 12,14
